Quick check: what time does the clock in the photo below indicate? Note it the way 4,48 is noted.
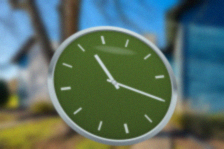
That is 11,20
